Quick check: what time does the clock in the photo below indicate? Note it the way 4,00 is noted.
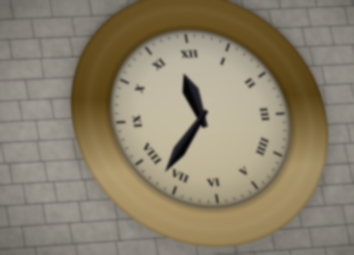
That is 11,37
